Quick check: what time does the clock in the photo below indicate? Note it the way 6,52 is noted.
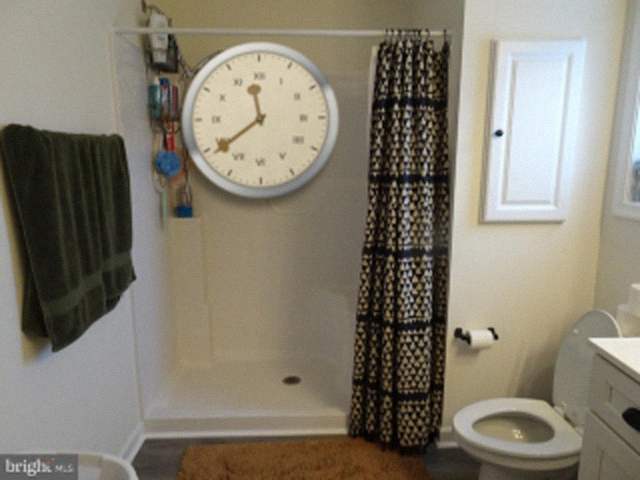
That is 11,39
